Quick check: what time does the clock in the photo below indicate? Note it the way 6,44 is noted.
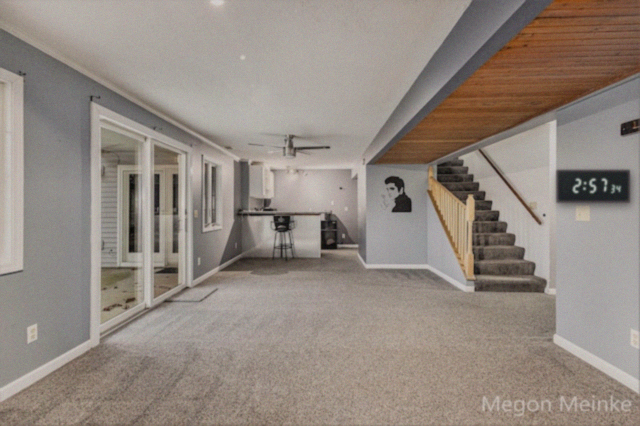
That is 2,57
